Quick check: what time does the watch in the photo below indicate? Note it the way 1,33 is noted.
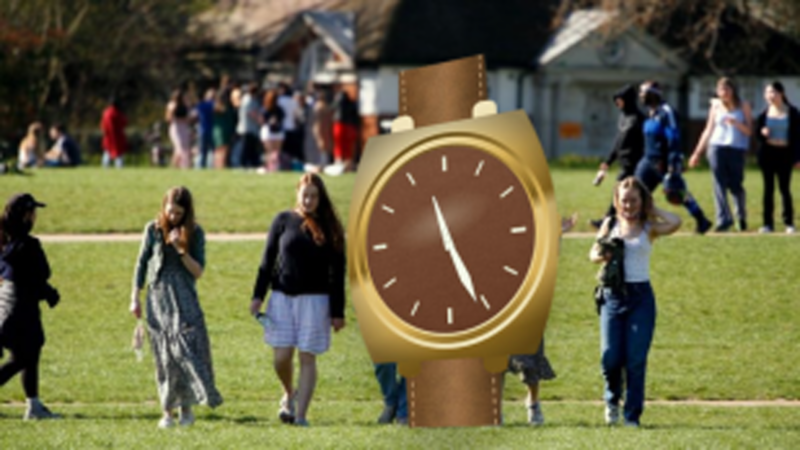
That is 11,26
